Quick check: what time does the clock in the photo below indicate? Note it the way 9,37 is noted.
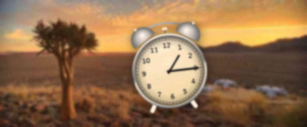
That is 1,15
